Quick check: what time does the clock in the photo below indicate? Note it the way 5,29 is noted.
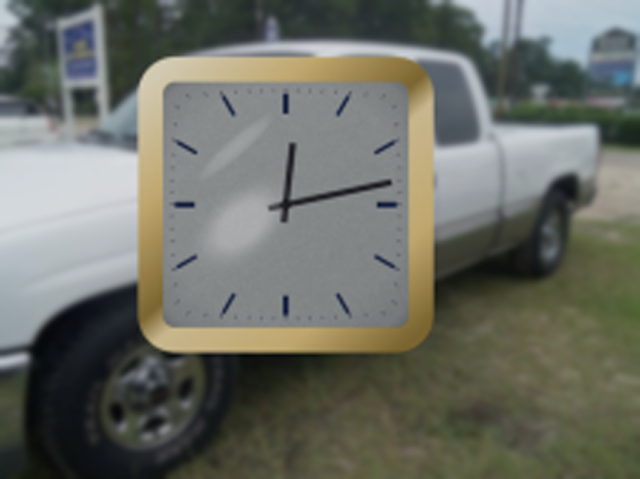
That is 12,13
